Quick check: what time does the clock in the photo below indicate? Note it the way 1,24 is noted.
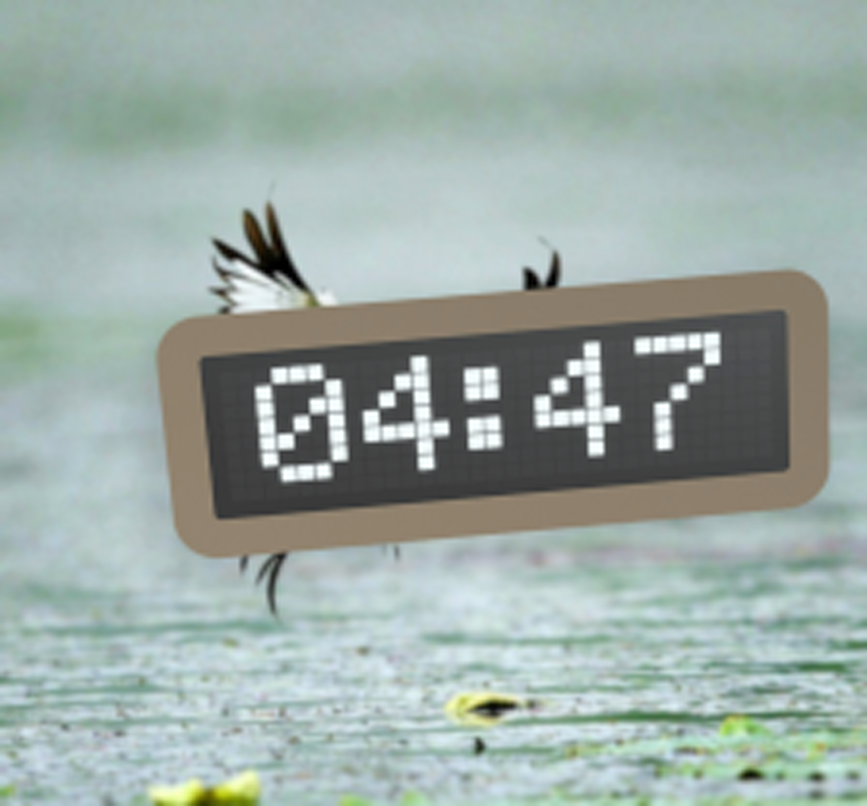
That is 4,47
